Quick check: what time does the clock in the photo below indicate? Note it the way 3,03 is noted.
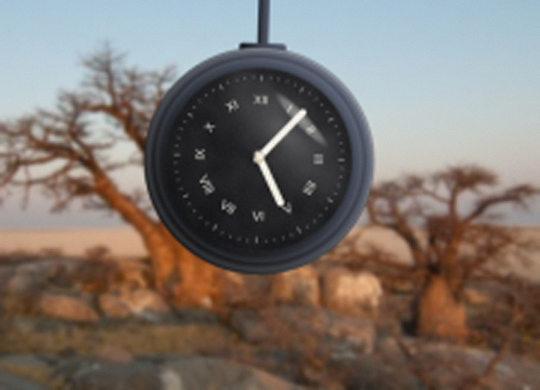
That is 5,07
